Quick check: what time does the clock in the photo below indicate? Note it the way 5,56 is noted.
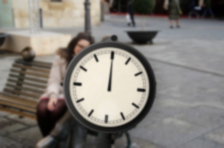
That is 12,00
